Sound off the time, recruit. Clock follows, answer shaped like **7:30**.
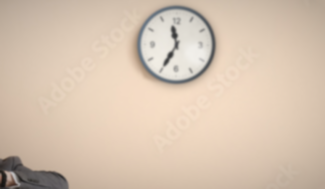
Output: **11:35**
